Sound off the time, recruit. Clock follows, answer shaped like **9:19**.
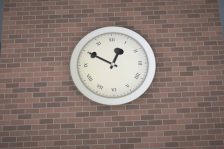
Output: **12:50**
